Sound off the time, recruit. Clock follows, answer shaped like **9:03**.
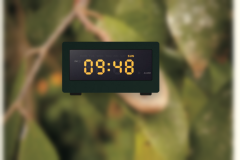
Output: **9:48**
